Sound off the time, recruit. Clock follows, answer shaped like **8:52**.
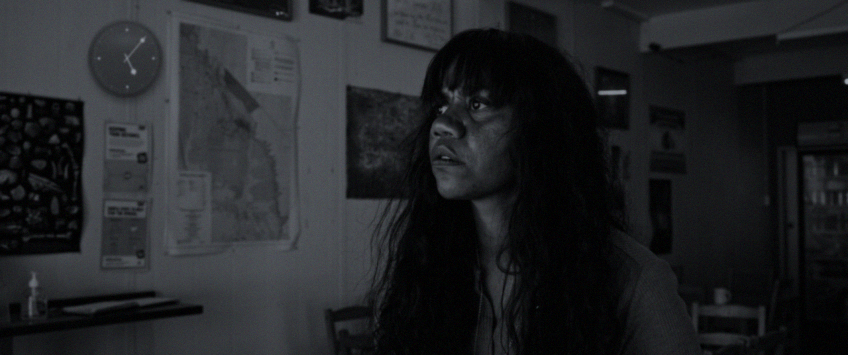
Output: **5:07**
